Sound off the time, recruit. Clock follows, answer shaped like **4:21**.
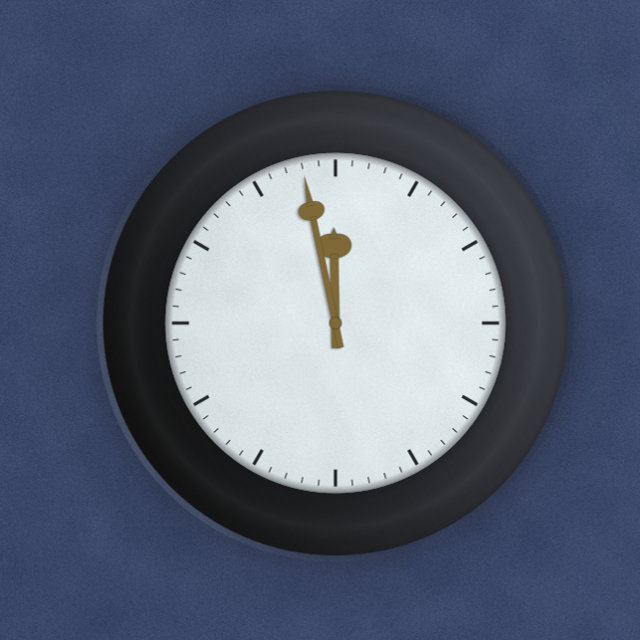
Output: **11:58**
